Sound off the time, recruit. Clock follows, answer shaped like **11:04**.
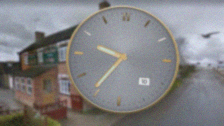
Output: **9:36**
